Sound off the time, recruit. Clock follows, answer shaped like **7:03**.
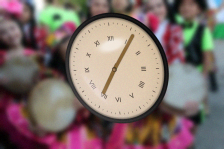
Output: **7:06**
